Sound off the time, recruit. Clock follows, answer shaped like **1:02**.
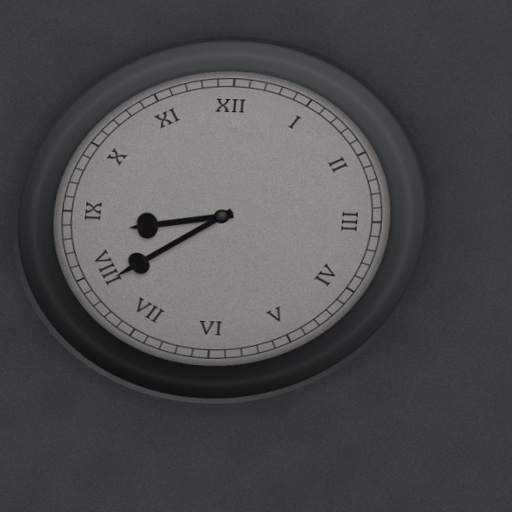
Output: **8:39**
